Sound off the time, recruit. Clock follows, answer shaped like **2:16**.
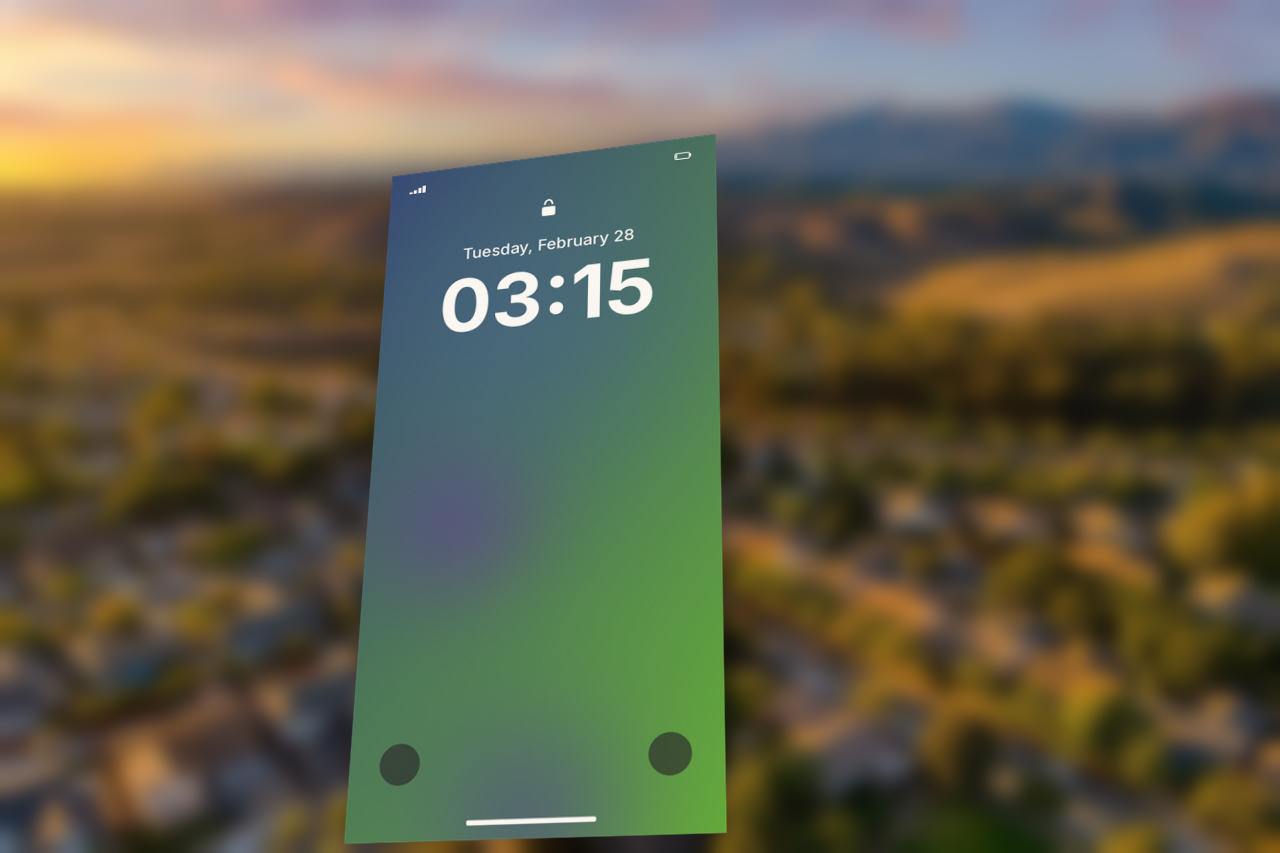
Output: **3:15**
